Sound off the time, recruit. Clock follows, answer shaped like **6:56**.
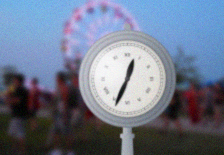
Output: **12:34**
